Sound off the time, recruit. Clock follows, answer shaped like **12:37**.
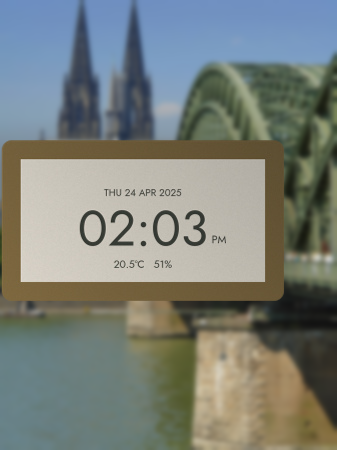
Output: **2:03**
